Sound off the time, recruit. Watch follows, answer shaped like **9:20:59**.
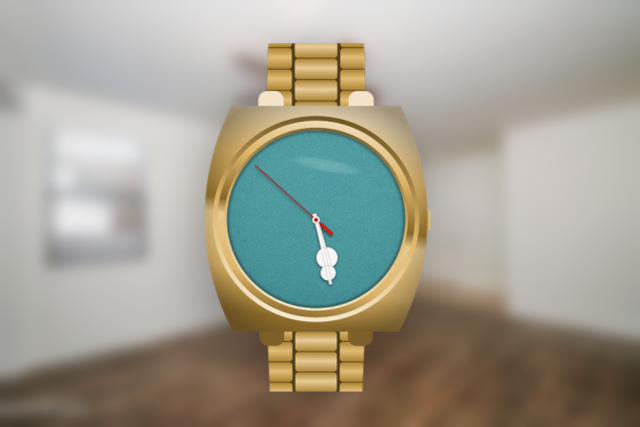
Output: **5:27:52**
